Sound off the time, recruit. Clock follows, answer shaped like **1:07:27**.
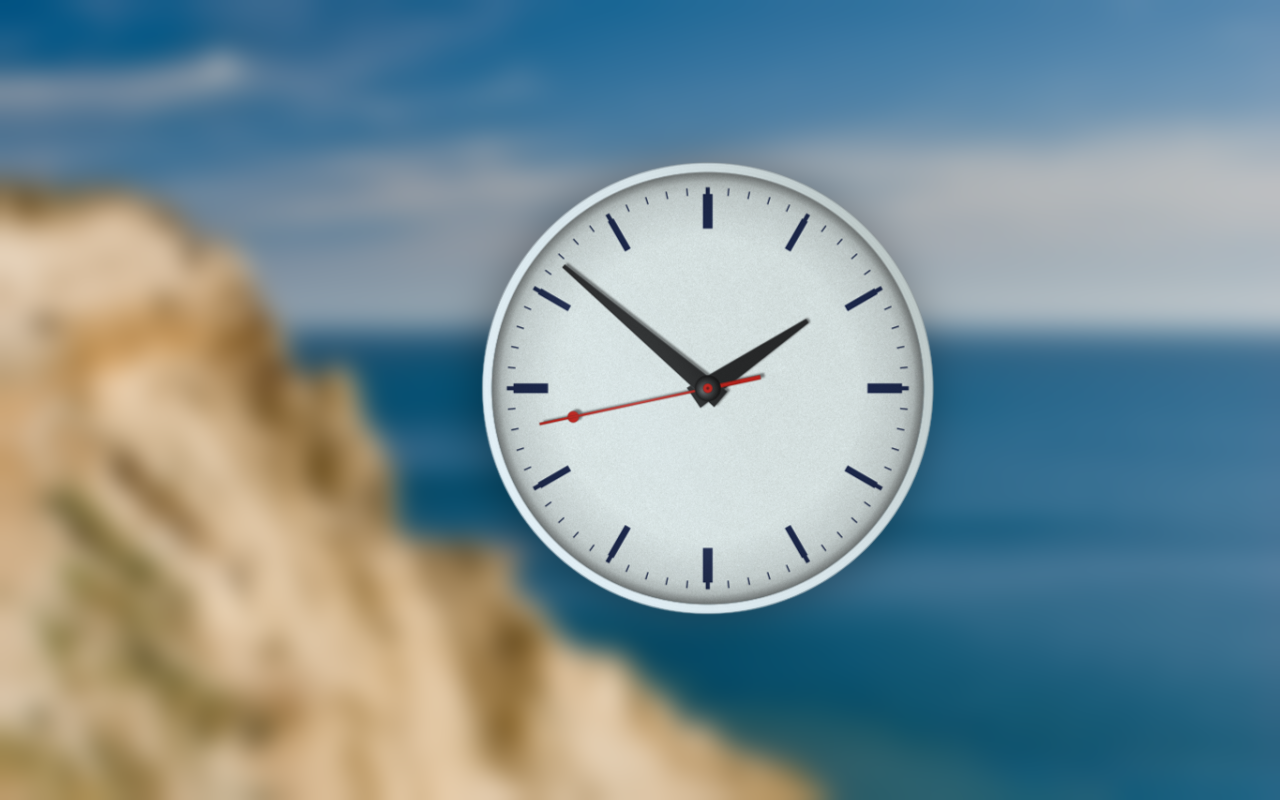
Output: **1:51:43**
